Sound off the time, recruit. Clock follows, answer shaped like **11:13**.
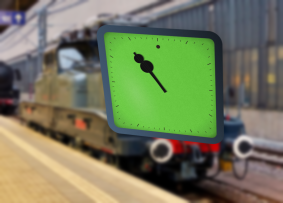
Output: **10:54**
